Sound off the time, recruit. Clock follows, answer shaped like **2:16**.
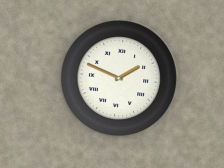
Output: **1:48**
